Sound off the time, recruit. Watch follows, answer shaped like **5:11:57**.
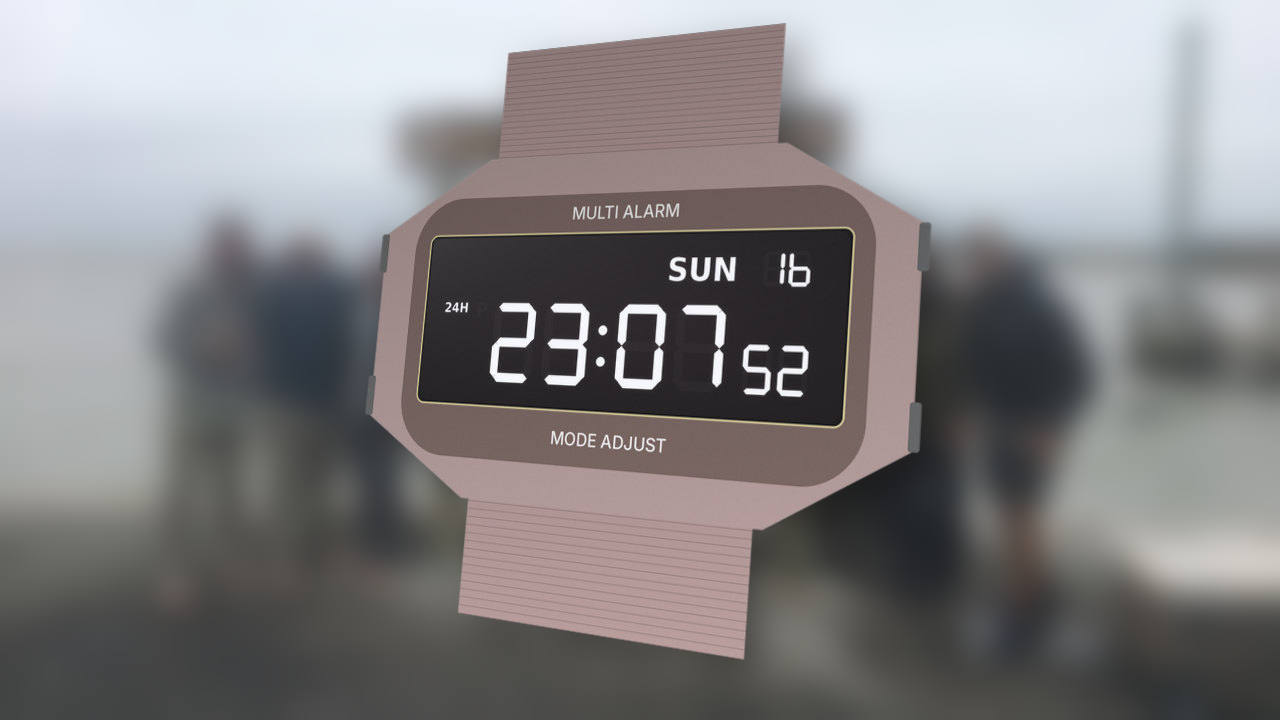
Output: **23:07:52**
